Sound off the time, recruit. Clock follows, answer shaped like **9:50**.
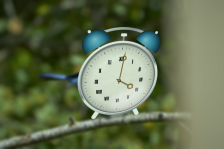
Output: **4:01**
